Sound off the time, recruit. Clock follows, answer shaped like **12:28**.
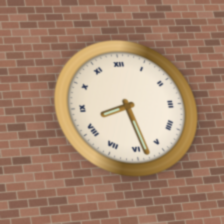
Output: **8:28**
